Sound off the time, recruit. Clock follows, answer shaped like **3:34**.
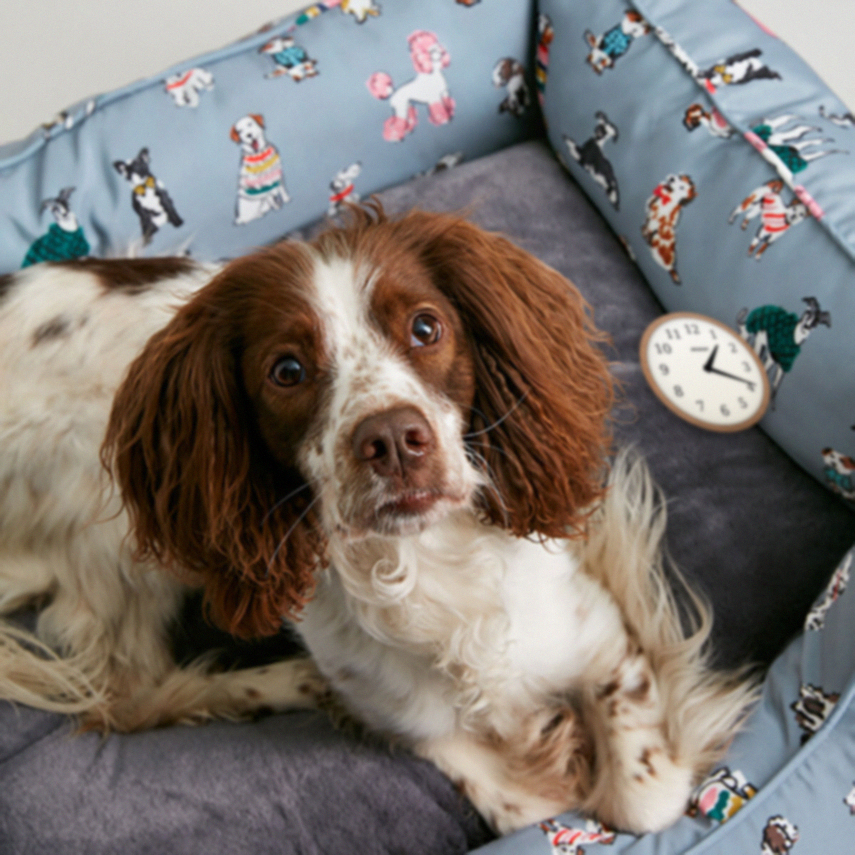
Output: **1:19**
